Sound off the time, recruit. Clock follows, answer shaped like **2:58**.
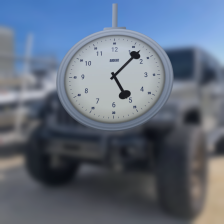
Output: **5:07**
